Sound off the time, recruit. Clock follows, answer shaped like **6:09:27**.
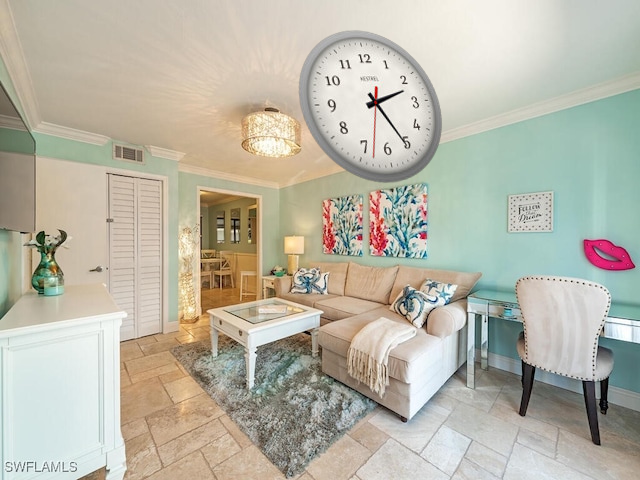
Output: **2:25:33**
